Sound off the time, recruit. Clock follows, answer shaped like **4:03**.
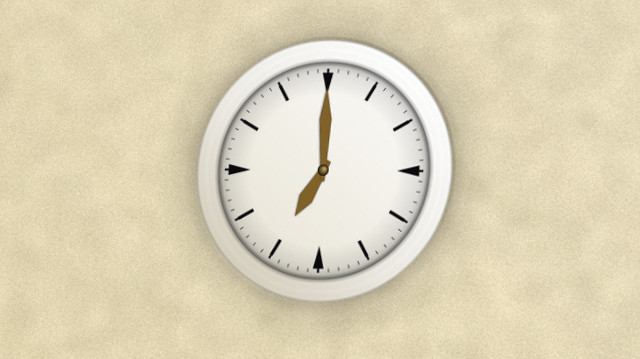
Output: **7:00**
